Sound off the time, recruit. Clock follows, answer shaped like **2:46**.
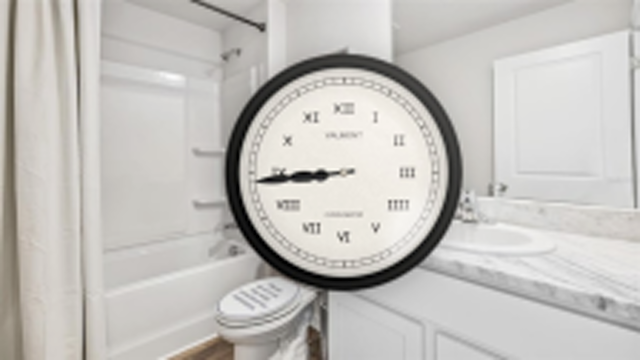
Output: **8:44**
